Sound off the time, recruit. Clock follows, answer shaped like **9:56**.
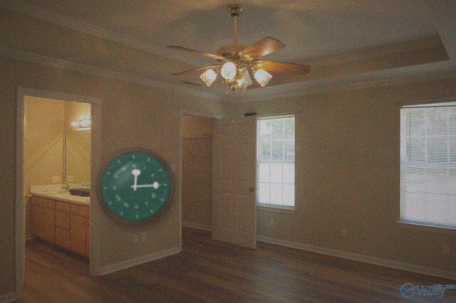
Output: **12:15**
